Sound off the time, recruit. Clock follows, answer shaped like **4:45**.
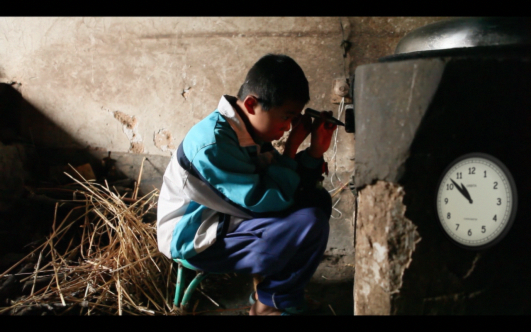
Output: **10:52**
